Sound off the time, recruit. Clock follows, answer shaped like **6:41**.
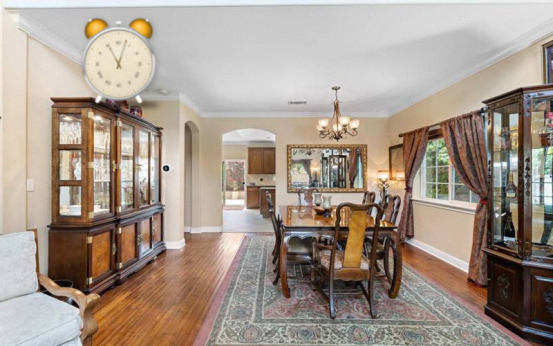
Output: **11:03**
